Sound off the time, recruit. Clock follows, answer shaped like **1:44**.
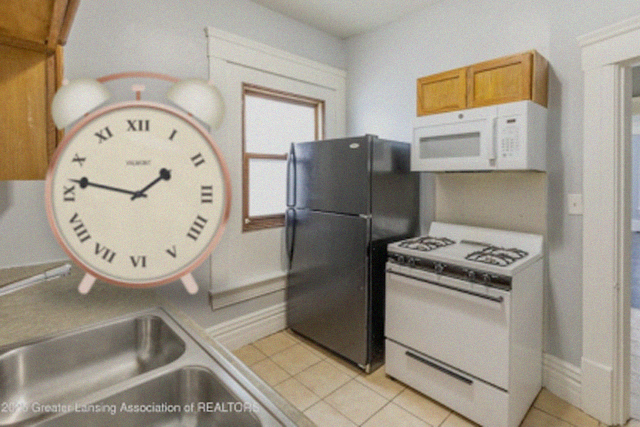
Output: **1:47**
